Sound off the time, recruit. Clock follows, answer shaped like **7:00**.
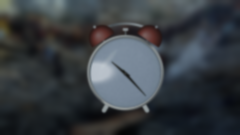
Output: **10:23**
